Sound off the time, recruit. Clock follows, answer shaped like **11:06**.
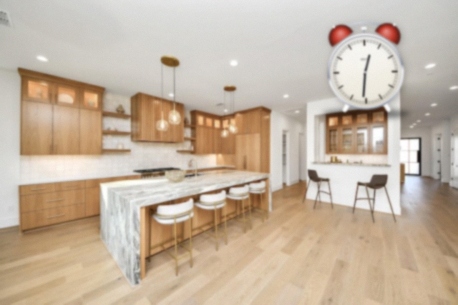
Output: **12:31**
